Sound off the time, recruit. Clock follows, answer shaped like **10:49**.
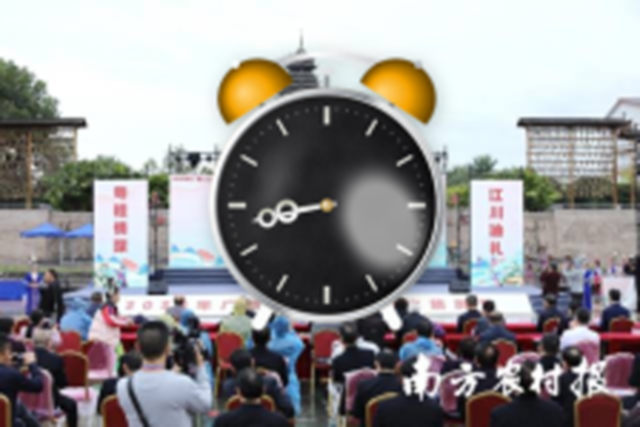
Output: **8:43**
